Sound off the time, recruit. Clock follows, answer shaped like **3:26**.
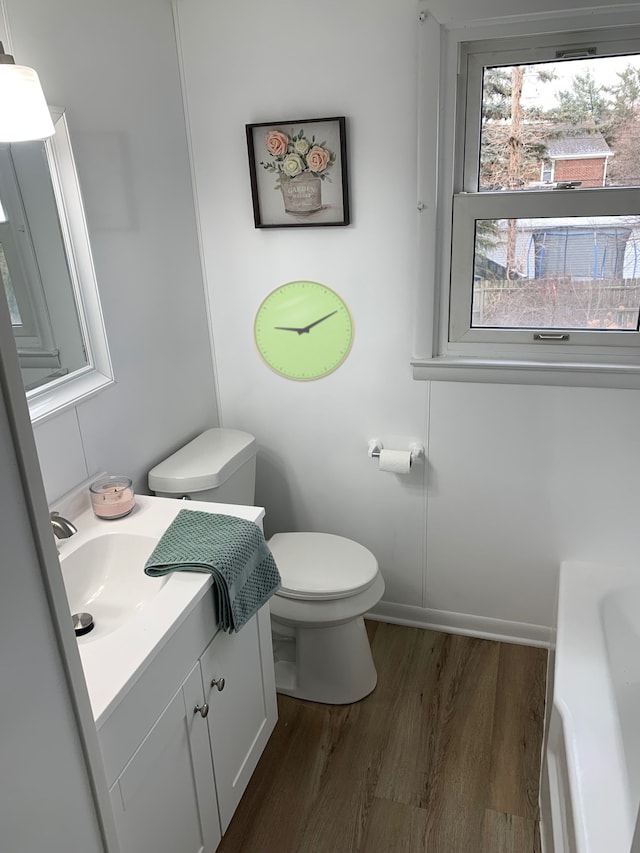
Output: **9:10**
